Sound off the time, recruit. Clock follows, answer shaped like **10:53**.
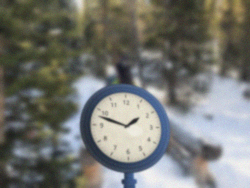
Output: **1:48**
